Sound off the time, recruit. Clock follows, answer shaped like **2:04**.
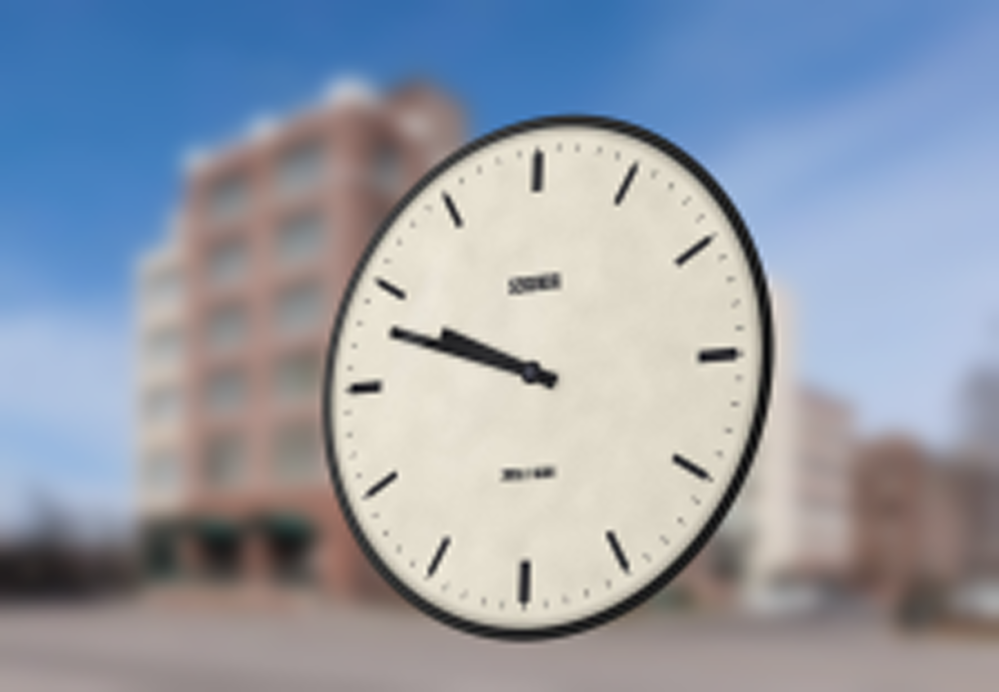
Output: **9:48**
